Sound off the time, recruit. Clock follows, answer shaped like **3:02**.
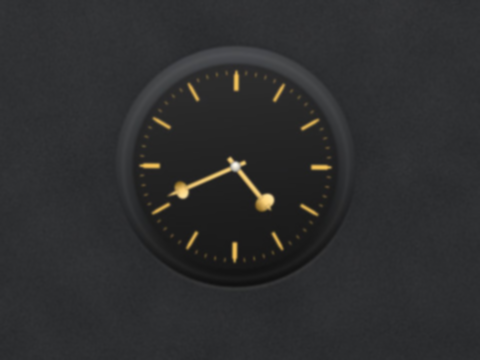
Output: **4:41**
